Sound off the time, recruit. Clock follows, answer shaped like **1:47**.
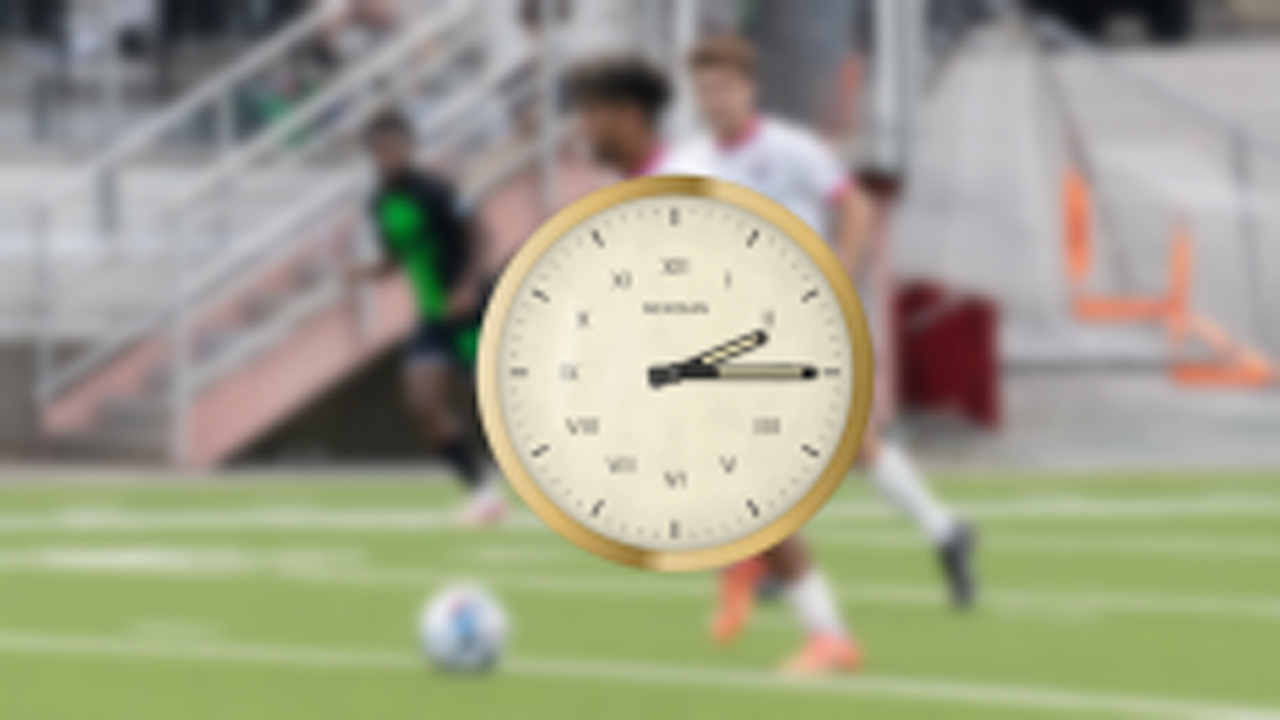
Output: **2:15**
